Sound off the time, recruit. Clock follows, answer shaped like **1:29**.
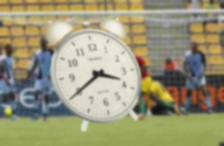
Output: **3:40**
